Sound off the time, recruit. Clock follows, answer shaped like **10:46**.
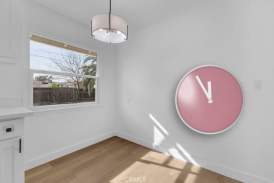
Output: **11:55**
